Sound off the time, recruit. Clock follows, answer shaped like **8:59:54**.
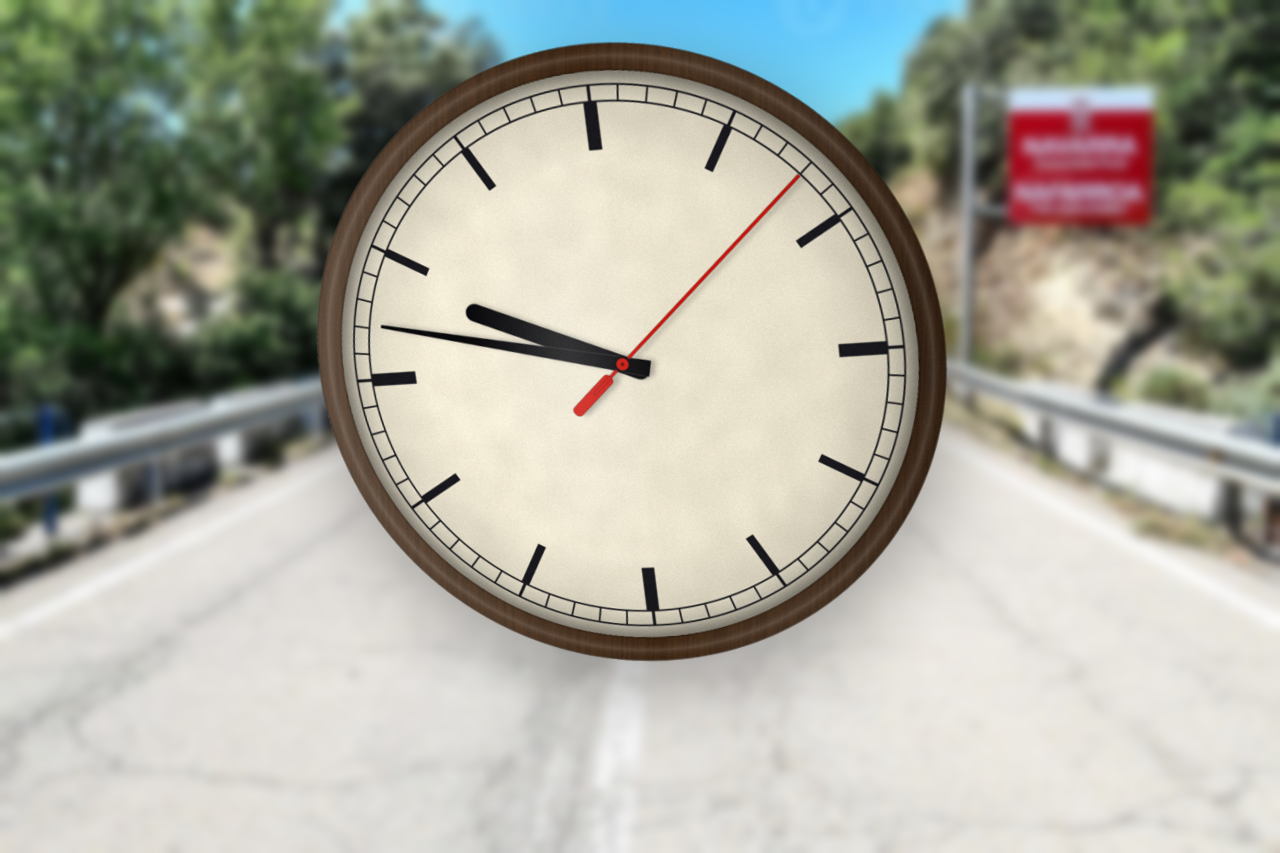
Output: **9:47:08**
